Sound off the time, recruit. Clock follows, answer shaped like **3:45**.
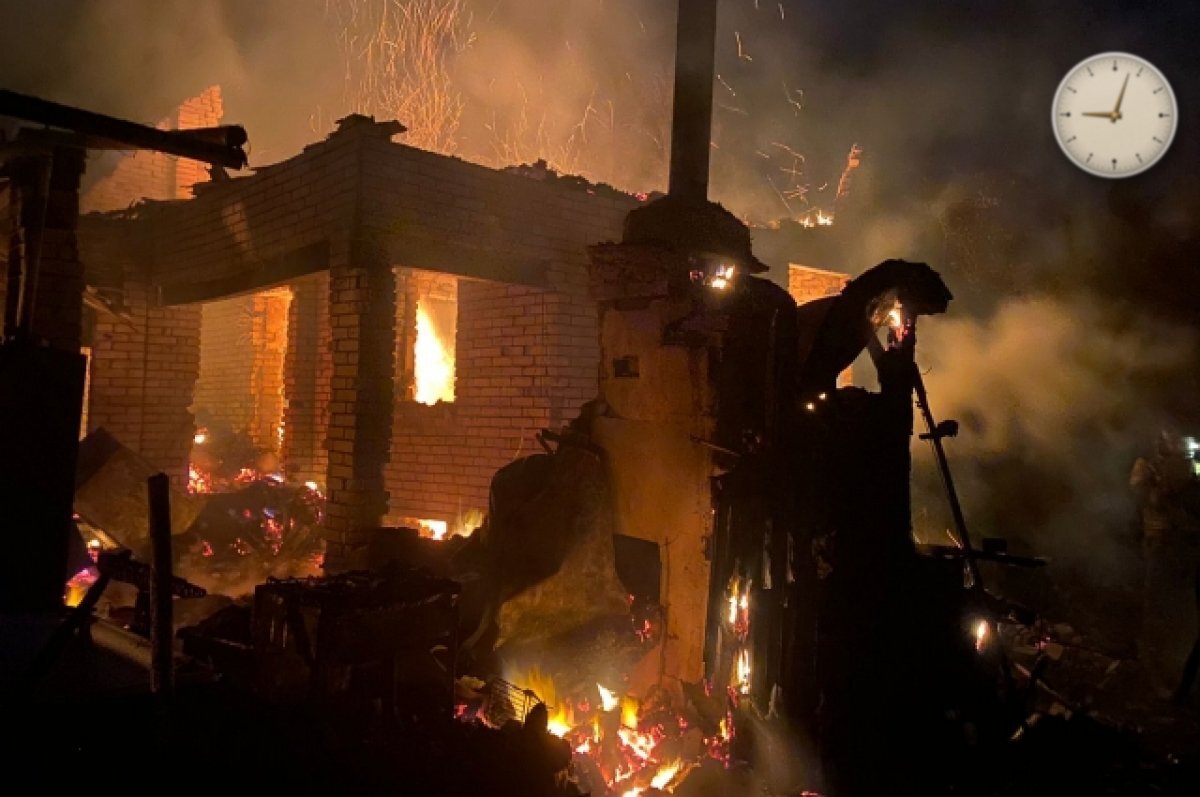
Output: **9:03**
